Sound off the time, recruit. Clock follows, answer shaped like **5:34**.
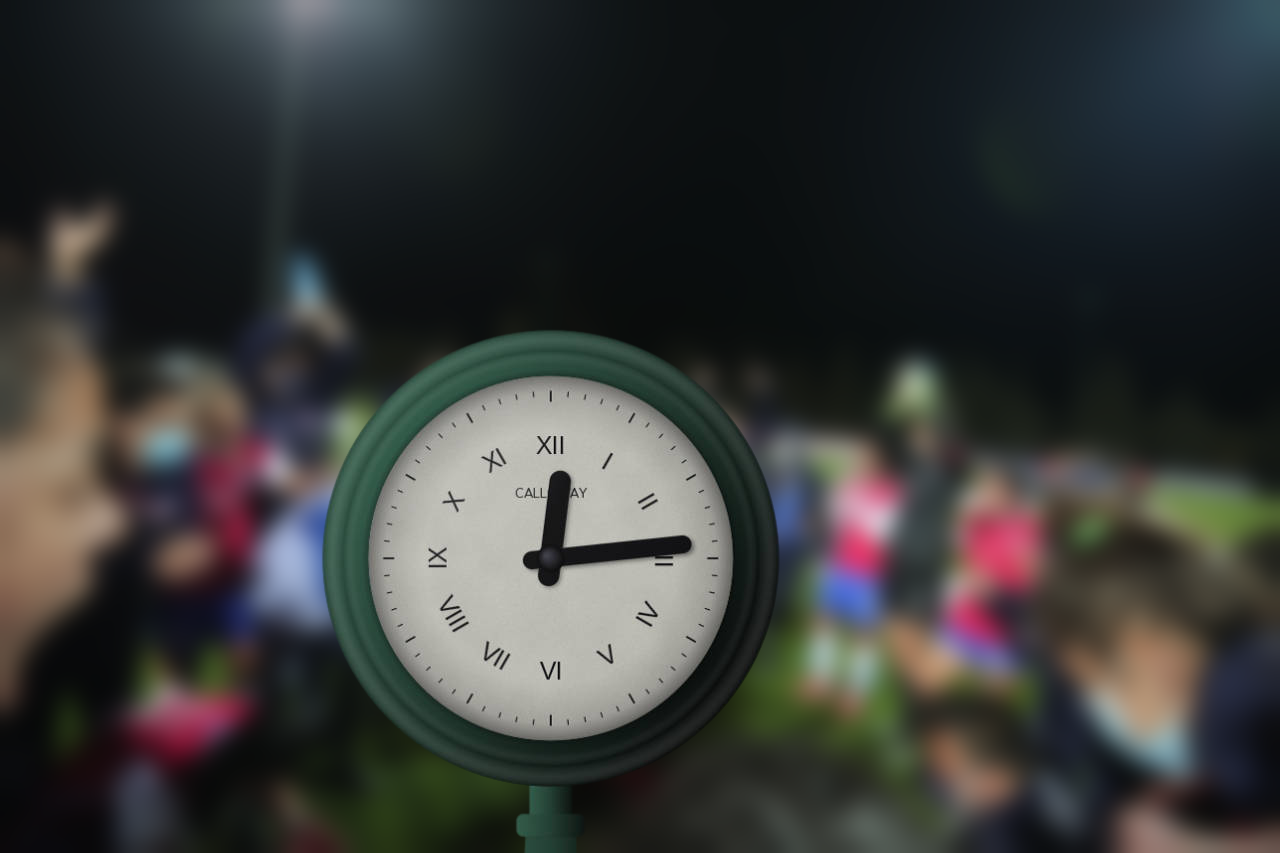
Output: **12:14**
